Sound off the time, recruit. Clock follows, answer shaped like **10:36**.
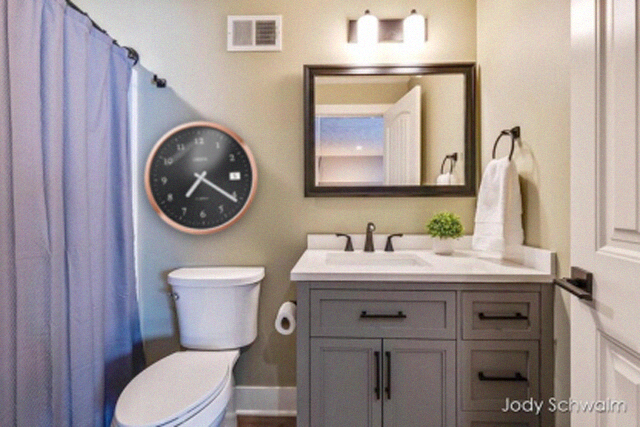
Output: **7:21**
